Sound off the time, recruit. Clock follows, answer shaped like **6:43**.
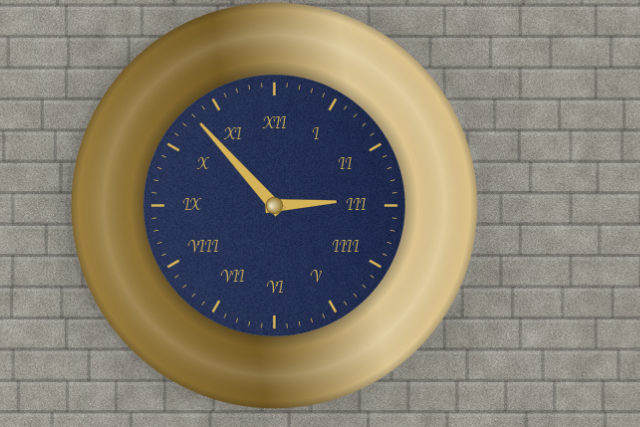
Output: **2:53**
